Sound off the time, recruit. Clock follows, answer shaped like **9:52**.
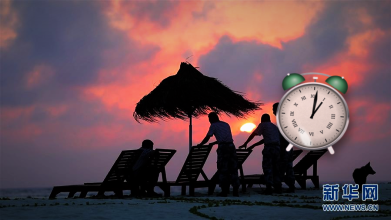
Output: **1:01**
